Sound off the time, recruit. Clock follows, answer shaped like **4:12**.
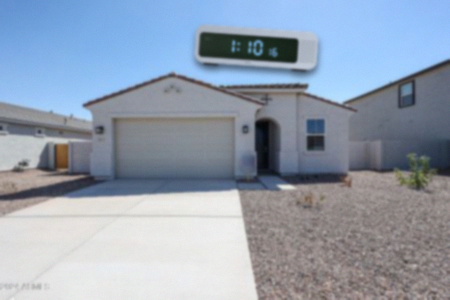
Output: **1:10**
